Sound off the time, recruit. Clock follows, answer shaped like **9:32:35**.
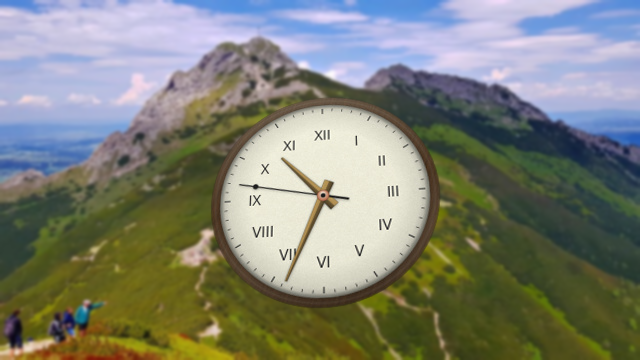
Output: **10:33:47**
